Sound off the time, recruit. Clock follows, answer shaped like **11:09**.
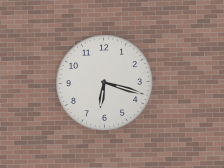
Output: **6:18**
